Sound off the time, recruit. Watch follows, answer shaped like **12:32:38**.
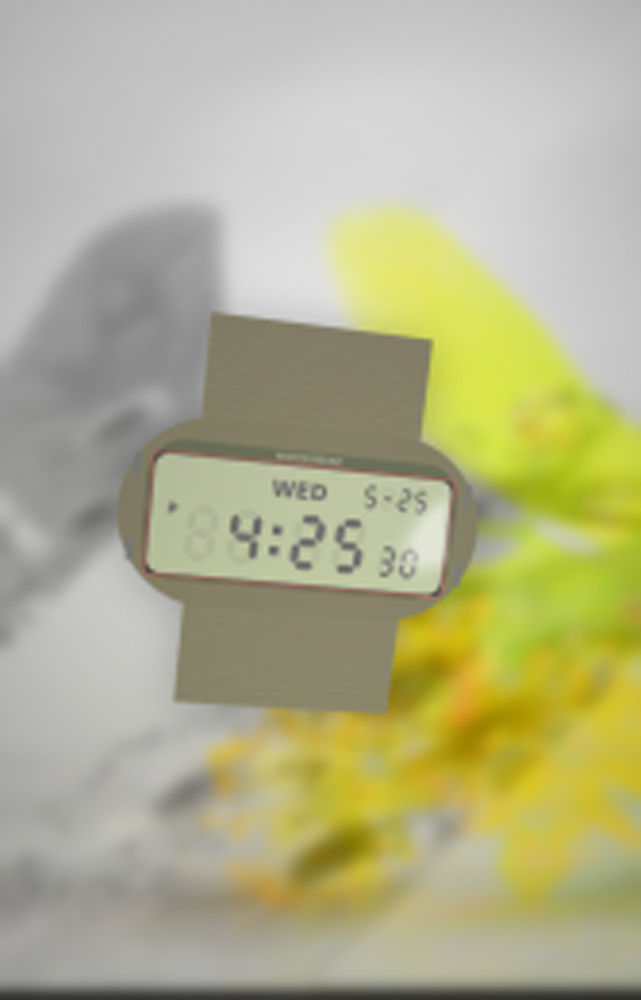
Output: **4:25:30**
